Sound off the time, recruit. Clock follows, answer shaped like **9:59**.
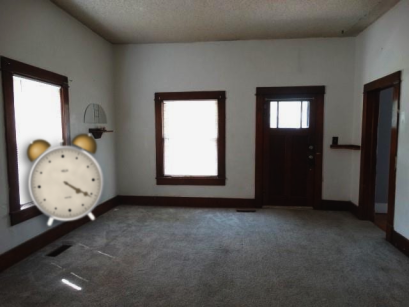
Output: **4:21**
